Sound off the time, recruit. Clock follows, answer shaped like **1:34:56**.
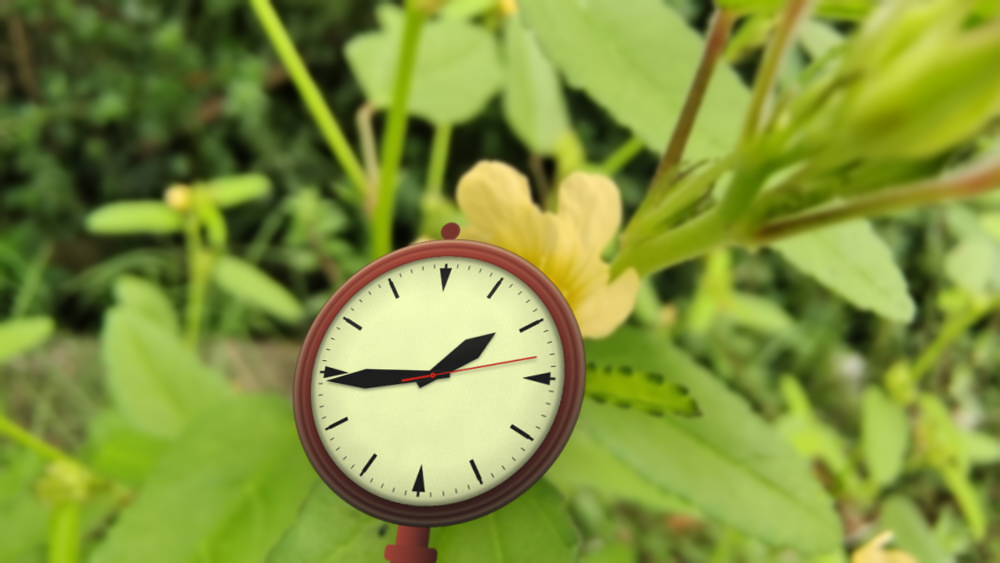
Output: **1:44:13**
